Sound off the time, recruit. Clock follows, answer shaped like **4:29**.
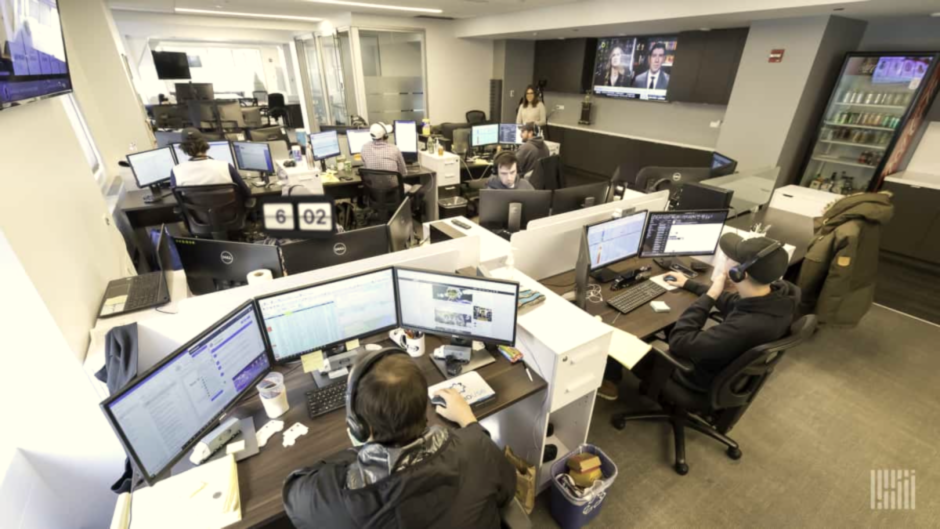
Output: **6:02**
